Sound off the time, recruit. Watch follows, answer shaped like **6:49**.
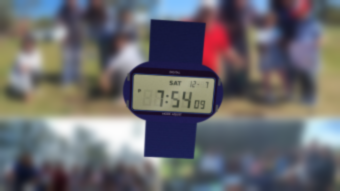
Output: **7:54**
